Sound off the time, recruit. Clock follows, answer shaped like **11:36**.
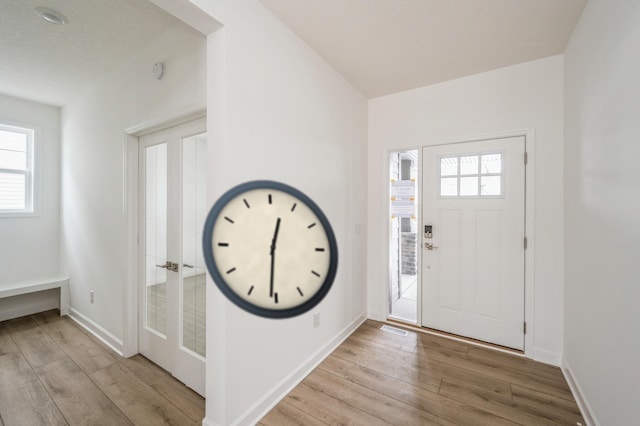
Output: **12:31**
